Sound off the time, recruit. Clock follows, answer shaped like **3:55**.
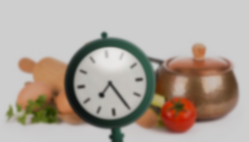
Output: **7:25**
